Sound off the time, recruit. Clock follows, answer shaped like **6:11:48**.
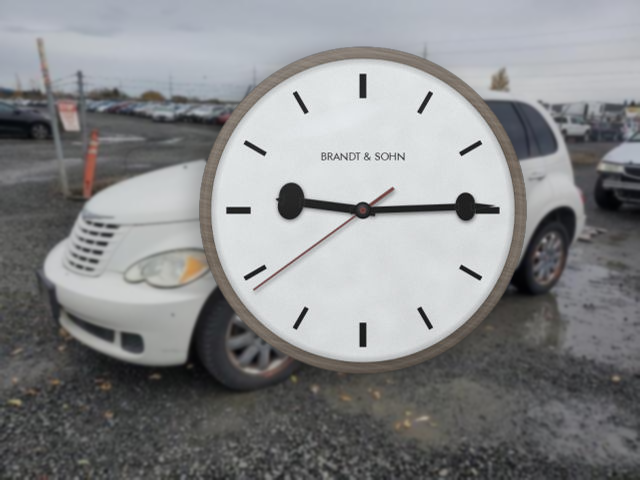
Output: **9:14:39**
